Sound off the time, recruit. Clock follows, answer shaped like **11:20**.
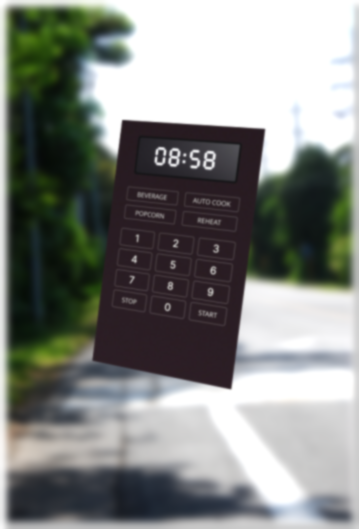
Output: **8:58**
